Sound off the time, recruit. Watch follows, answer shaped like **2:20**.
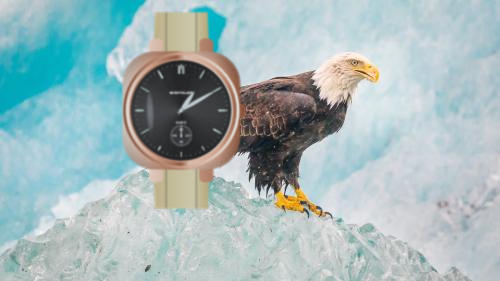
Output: **1:10**
